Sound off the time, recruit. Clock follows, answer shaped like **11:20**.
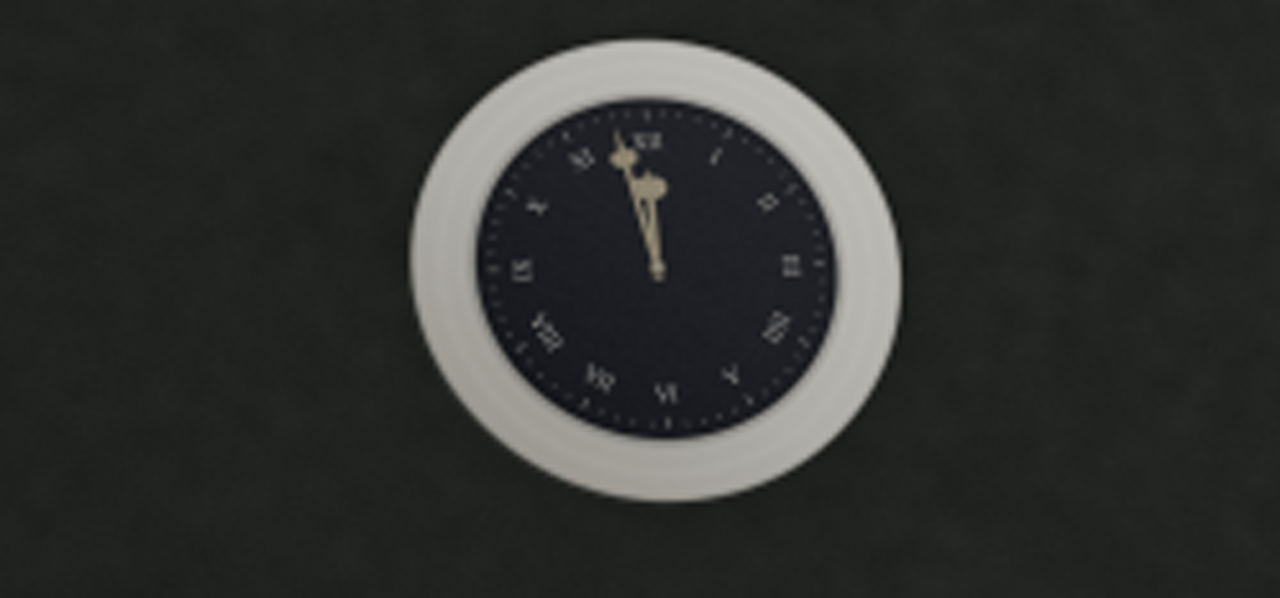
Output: **11:58**
